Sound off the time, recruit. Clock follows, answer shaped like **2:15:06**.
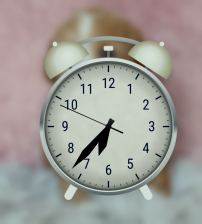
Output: **6:36:49**
